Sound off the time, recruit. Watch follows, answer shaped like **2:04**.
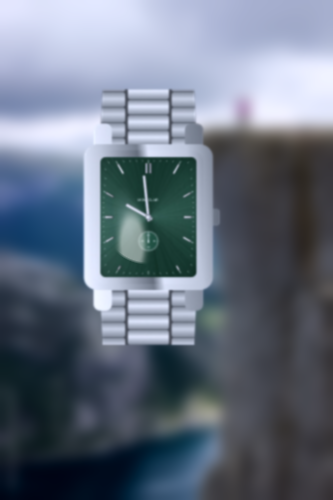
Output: **9:59**
